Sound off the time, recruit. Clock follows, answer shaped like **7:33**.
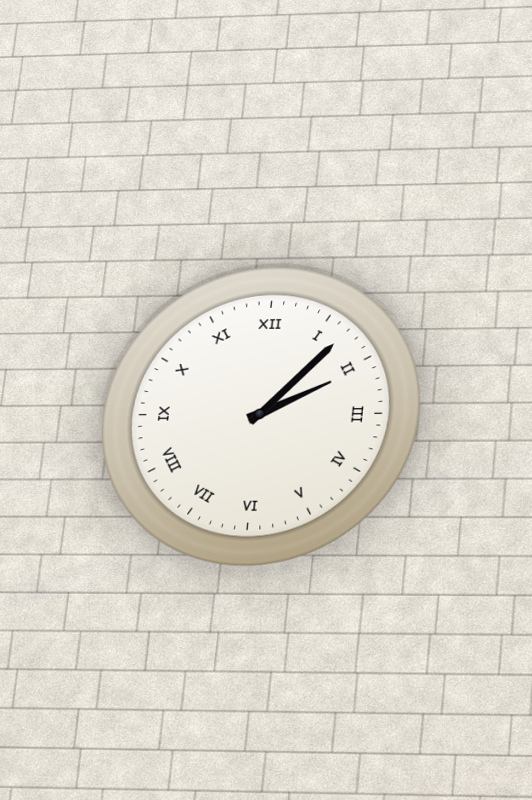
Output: **2:07**
